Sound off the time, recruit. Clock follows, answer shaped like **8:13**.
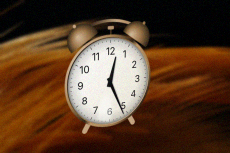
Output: **12:26**
